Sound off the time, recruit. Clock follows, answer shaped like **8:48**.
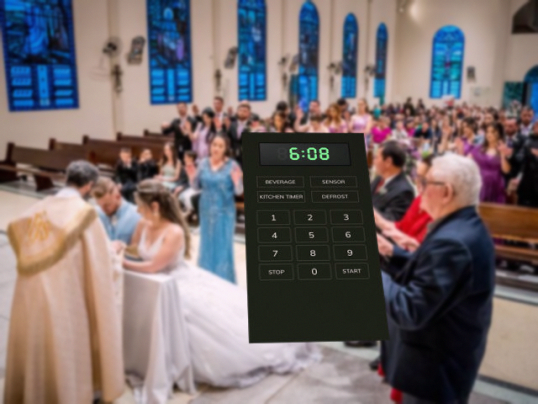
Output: **6:08**
